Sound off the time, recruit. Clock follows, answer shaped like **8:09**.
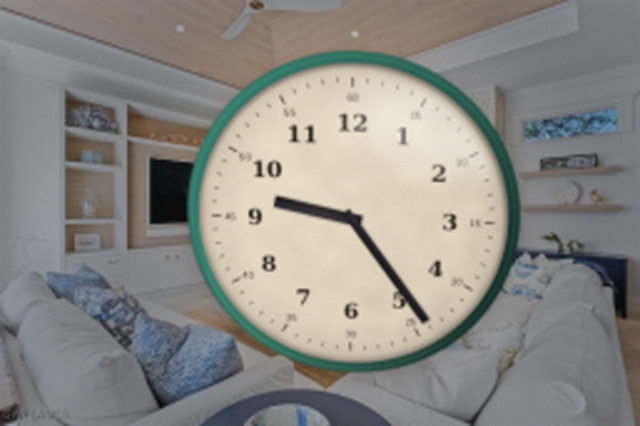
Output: **9:24**
